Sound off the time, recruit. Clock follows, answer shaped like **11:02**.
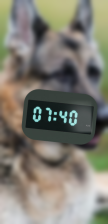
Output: **7:40**
